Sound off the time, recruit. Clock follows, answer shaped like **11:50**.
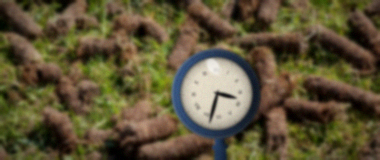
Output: **3:33**
